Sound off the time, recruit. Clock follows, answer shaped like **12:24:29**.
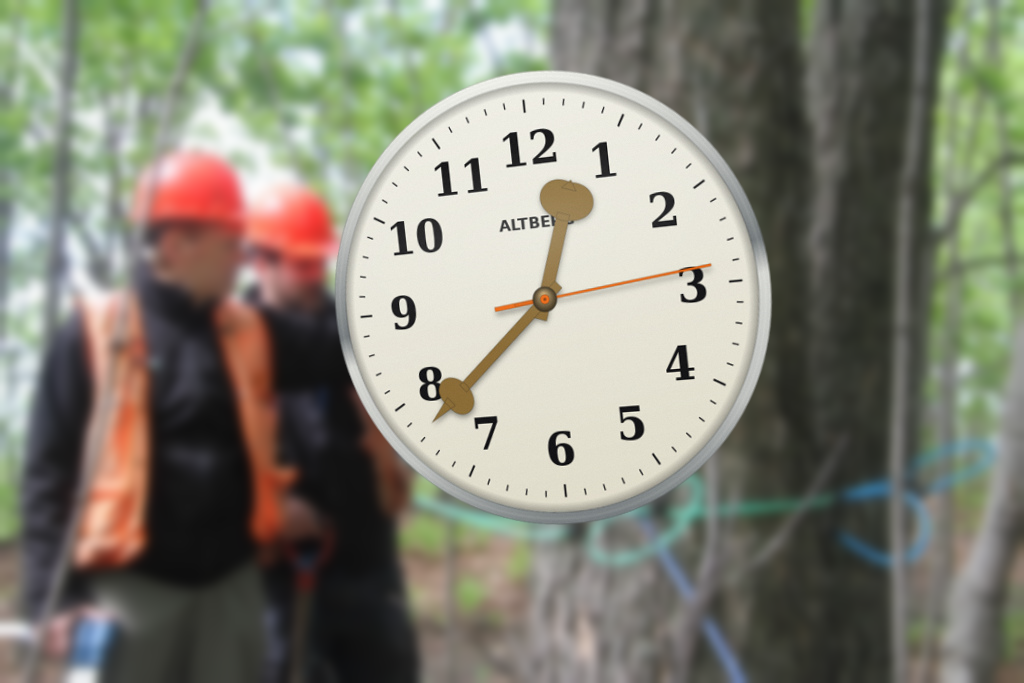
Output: **12:38:14**
